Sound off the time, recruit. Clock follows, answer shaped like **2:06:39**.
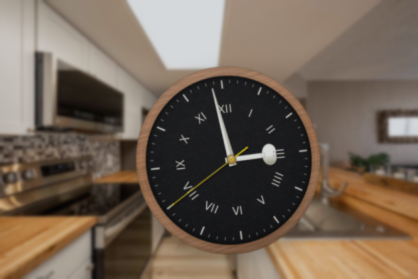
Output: **2:58:40**
